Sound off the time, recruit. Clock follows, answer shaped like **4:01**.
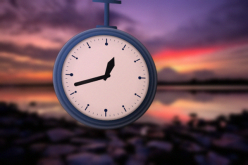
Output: **12:42**
